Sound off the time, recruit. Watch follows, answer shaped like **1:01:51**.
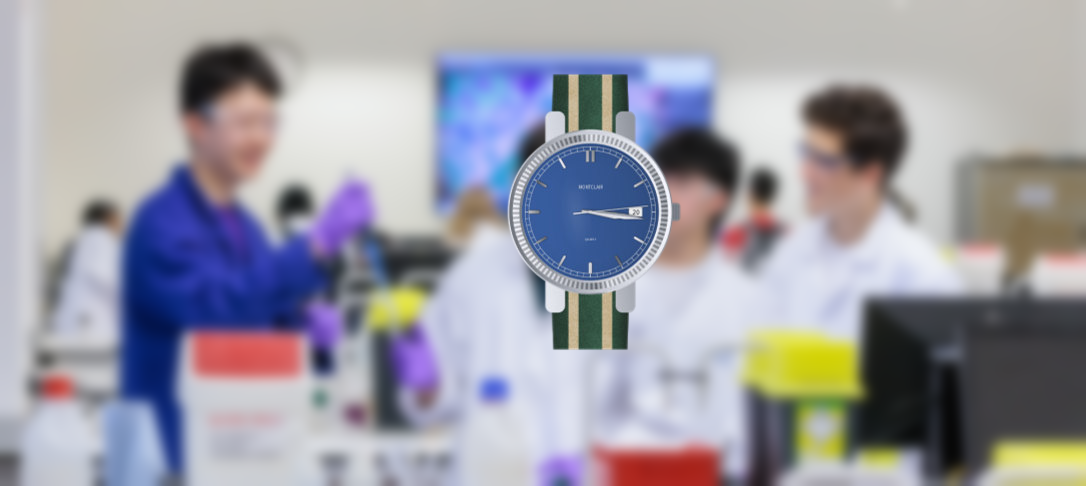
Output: **3:16:14**
